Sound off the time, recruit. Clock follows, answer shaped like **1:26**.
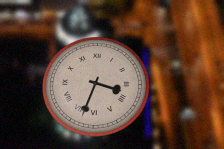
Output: **3:33**
